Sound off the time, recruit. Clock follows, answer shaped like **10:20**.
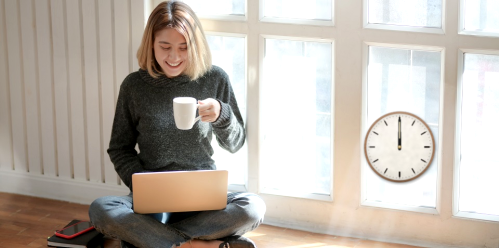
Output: **12:00**
